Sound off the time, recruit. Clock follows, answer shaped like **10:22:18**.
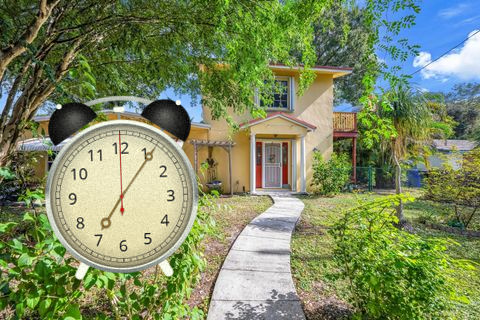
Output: **7:06:00**
